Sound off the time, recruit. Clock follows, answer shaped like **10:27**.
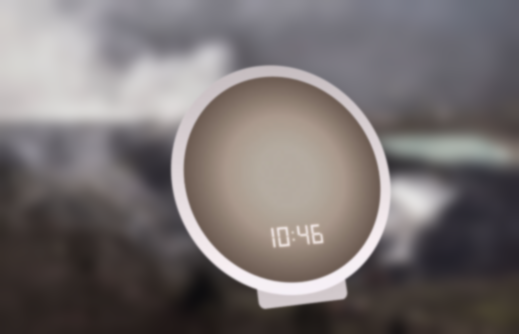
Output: **10:46**
